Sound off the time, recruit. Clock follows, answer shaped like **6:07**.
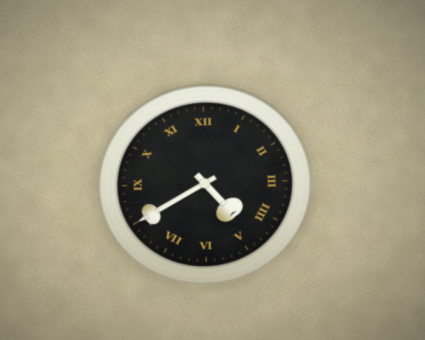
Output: **4:40**
